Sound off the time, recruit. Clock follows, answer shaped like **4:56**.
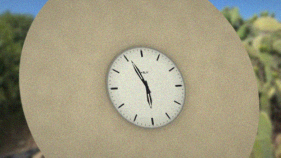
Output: **5:56**
